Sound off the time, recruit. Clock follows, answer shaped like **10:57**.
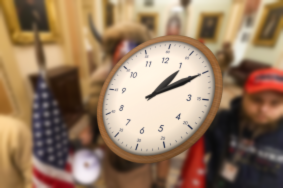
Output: **1:10**
